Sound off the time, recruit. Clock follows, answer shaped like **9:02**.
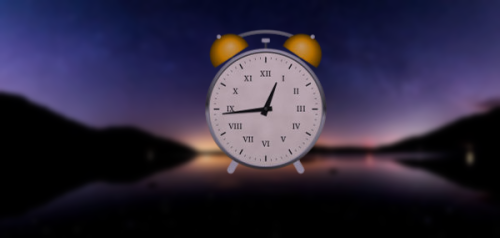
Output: **12:44**
